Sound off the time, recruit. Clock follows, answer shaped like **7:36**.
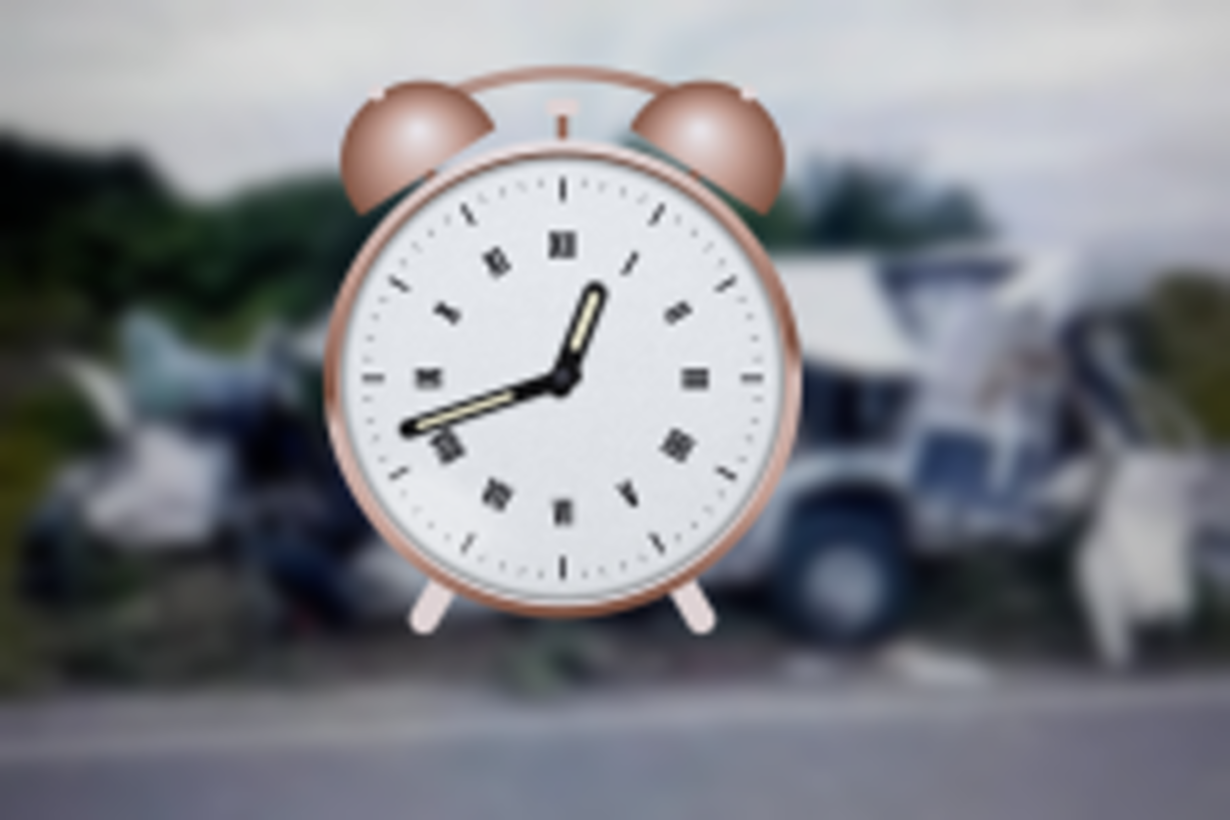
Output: **12:42**
